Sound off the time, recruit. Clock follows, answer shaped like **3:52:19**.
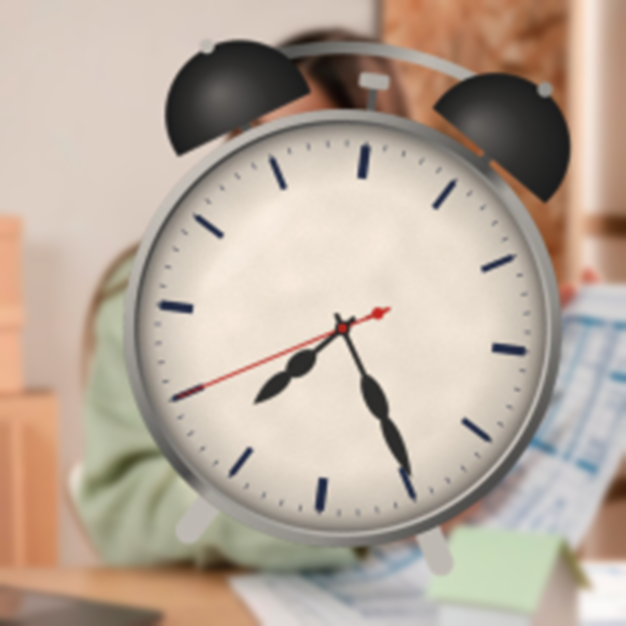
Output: **7:24:40**
